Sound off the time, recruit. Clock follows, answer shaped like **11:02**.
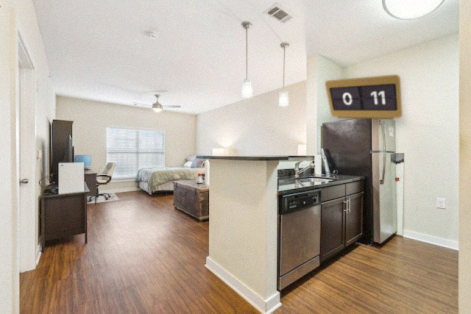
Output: **0:11**
